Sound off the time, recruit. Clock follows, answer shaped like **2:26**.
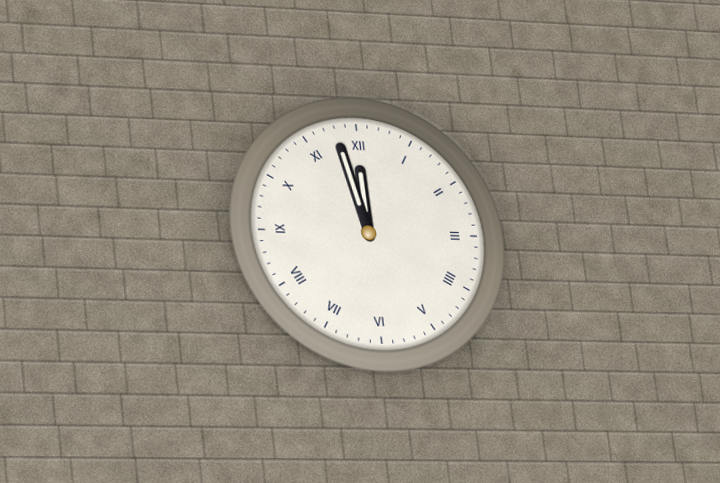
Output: **11:58**
